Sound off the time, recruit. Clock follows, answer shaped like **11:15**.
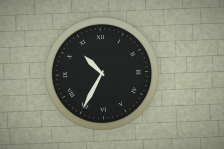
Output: **10:35**
